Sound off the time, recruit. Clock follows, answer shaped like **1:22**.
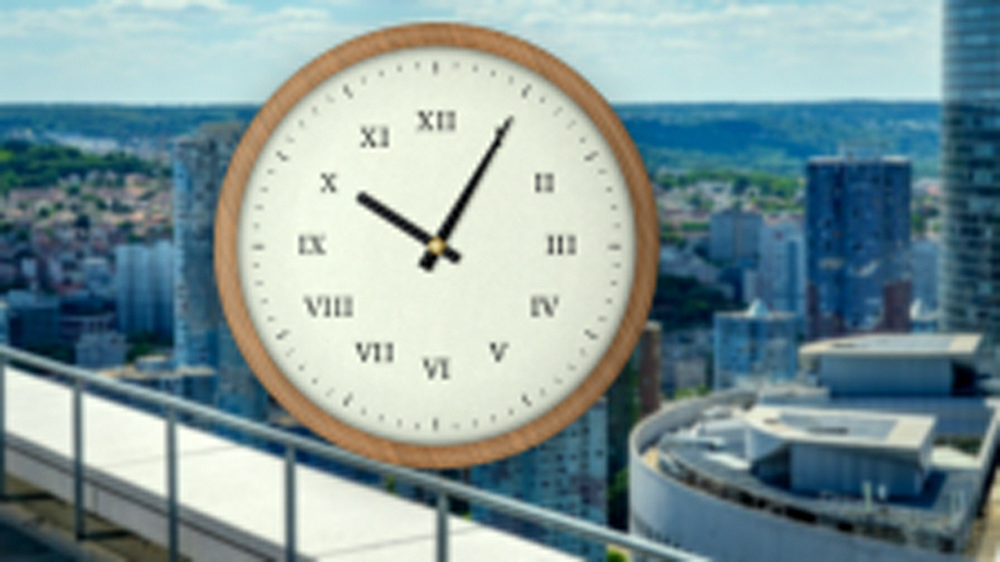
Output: **10:05**
